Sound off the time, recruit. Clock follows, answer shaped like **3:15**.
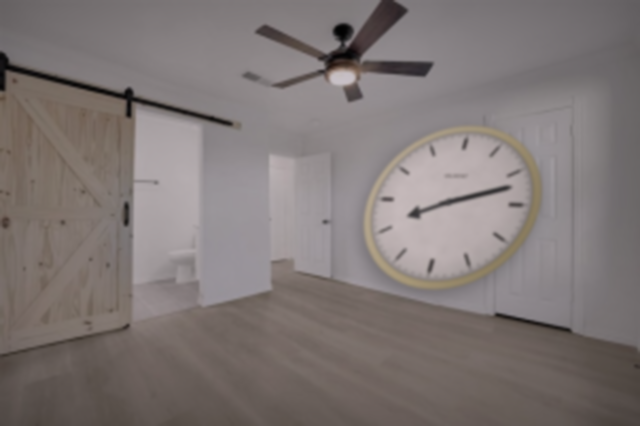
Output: **8:12**
